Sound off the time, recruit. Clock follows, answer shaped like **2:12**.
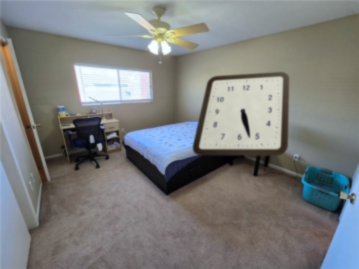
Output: **5:27**
